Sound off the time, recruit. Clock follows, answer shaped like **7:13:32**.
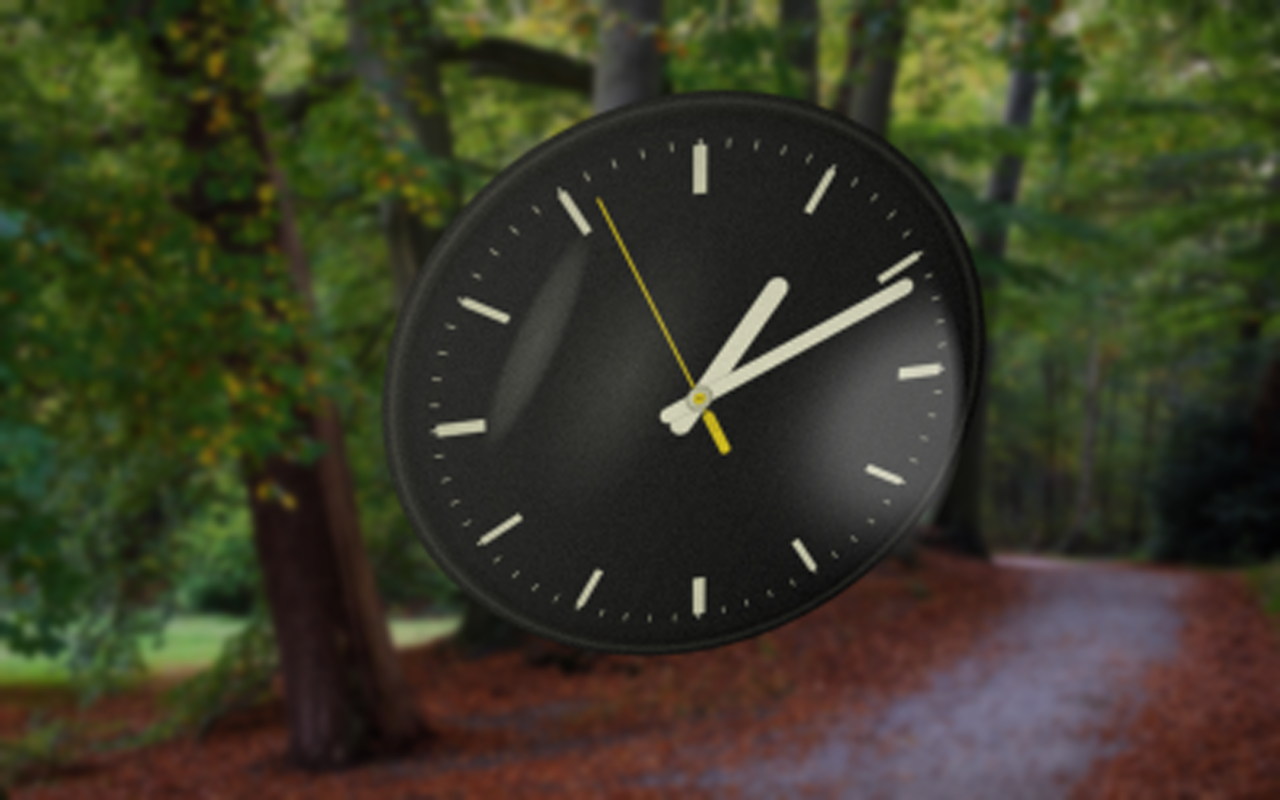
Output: **1:10:56**
